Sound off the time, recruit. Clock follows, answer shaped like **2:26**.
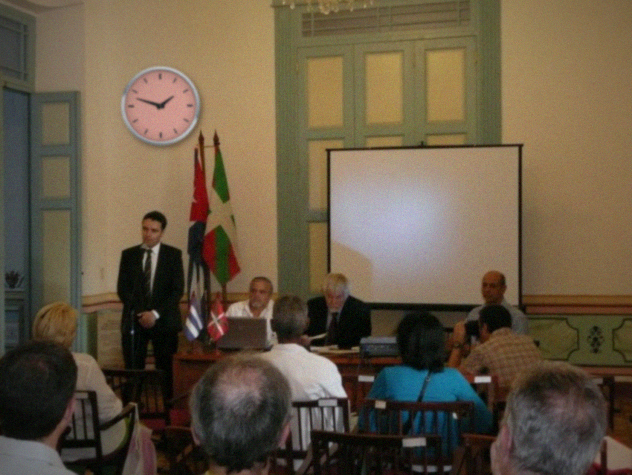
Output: **1:48**
